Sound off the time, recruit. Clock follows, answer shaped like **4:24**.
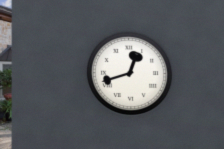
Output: **12:42**
